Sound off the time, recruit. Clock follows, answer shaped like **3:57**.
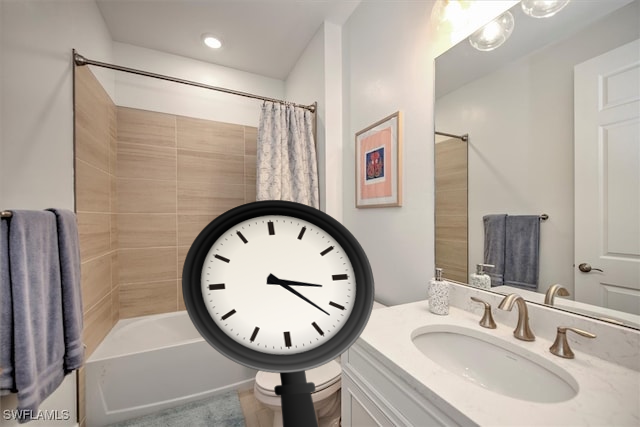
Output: **3:22**
